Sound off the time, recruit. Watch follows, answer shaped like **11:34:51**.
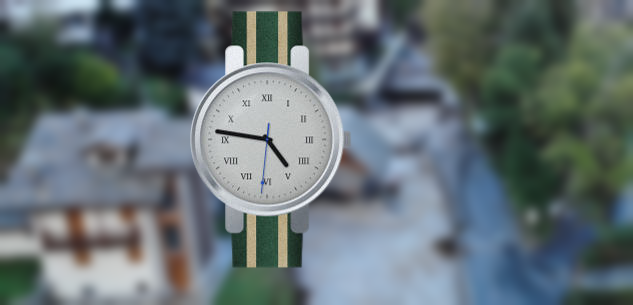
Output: **4:46:31**
